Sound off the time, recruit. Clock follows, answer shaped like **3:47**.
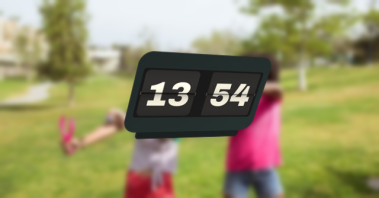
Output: **13:54**
